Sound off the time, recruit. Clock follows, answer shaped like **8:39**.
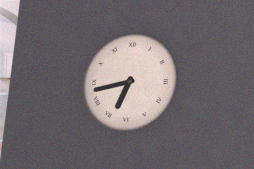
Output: **6:43**
